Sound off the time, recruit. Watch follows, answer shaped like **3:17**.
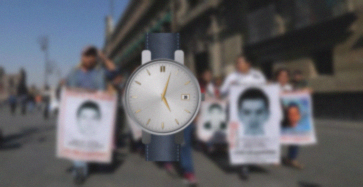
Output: **5:03**
